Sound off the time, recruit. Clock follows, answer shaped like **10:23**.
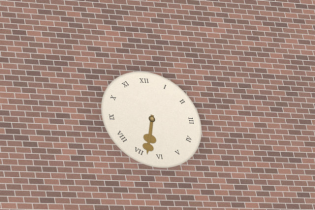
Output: **6:33**
